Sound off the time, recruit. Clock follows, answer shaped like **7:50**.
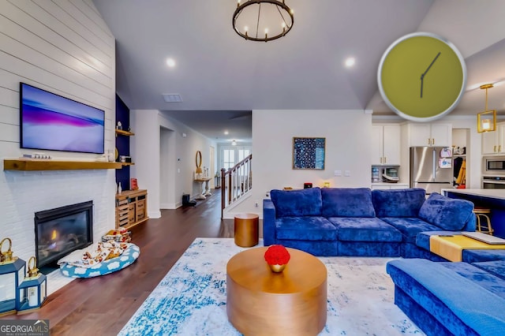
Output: **6:06**
